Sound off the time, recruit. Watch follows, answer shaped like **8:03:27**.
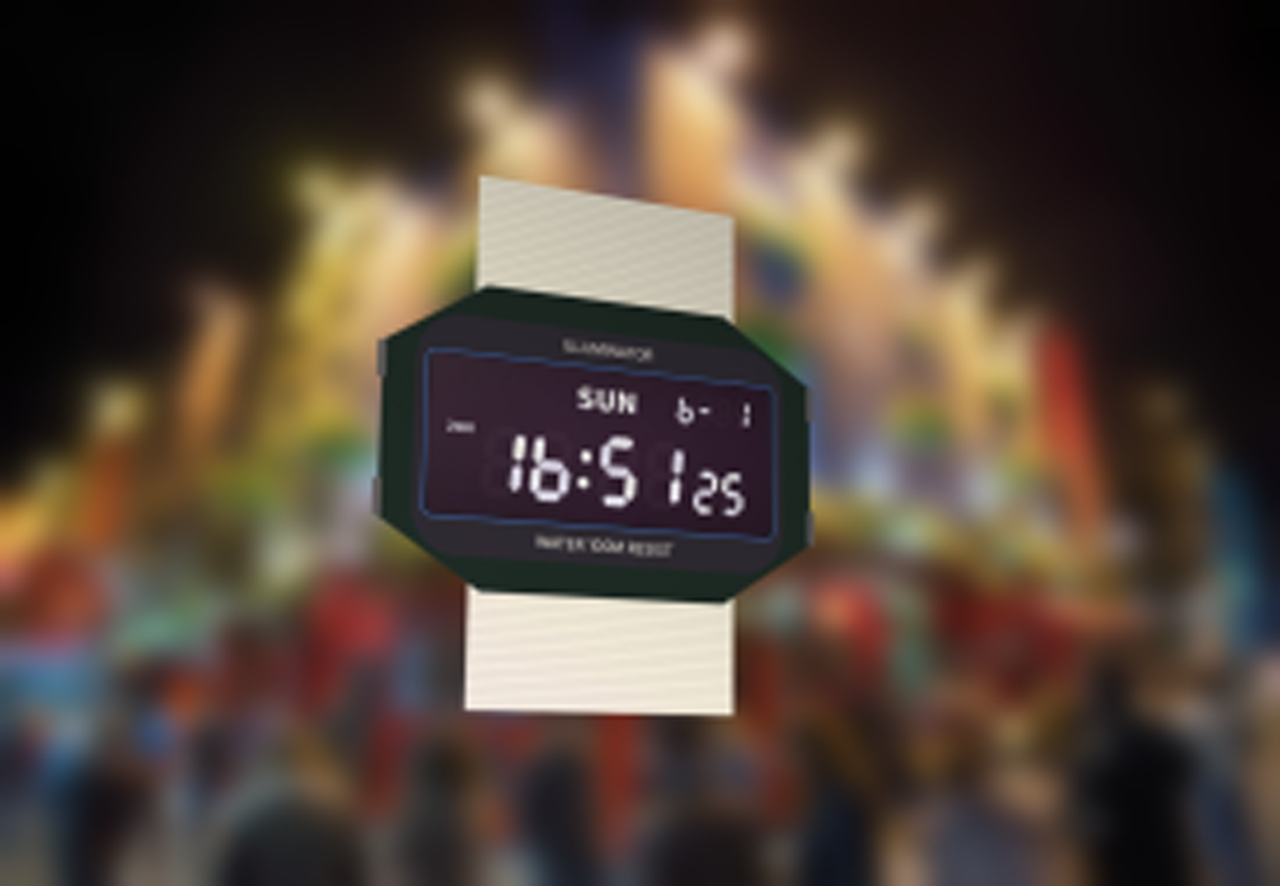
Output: **16:51:25**
